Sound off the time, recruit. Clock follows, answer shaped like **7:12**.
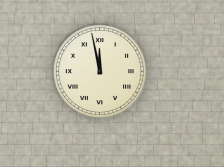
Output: **11:58**
